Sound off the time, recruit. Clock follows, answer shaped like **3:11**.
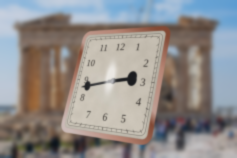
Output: **2:43**
